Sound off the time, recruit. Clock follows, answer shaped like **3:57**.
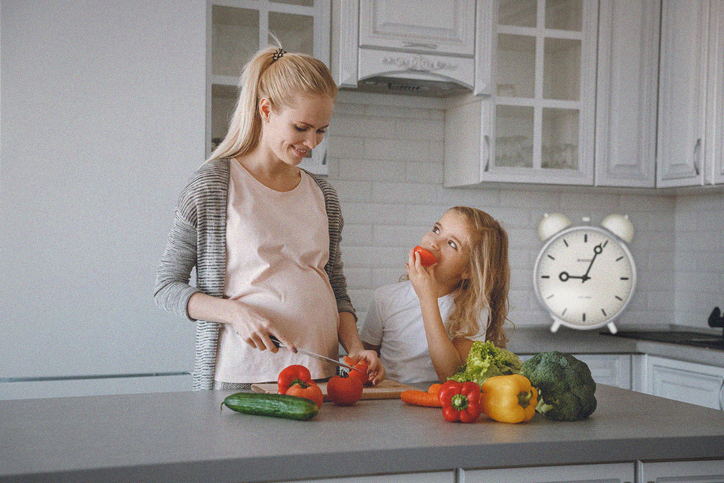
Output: **9:04**
